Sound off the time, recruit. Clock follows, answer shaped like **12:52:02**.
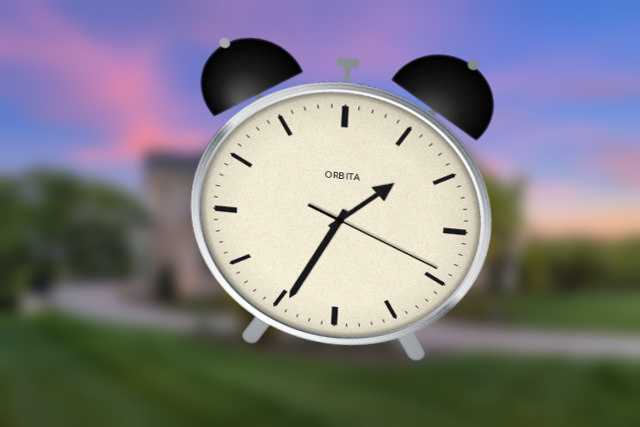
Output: **1:34:19**
